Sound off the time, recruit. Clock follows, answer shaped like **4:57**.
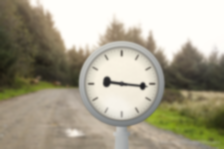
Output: **9:16**
